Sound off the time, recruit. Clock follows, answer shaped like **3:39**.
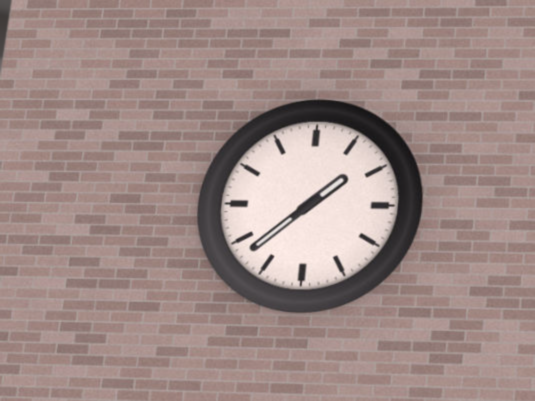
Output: **1:38**
